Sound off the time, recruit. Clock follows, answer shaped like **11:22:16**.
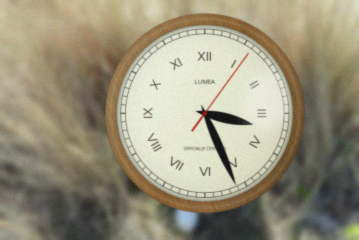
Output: **3:26:06**
